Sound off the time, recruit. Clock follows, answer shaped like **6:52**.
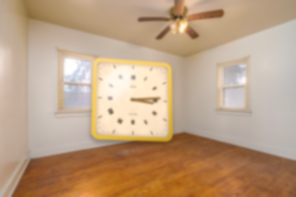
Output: **3:14**
